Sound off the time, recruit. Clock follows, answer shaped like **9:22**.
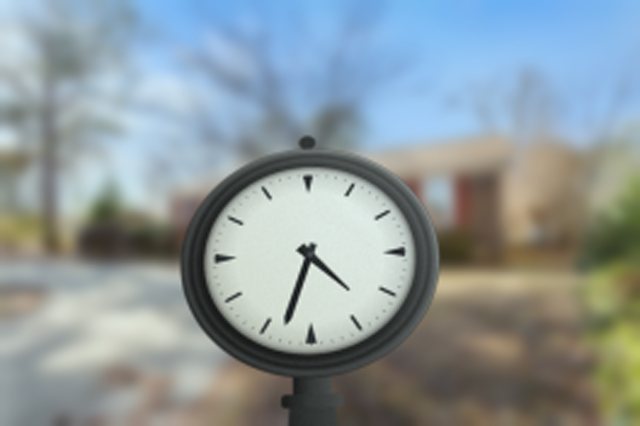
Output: **4:33**
